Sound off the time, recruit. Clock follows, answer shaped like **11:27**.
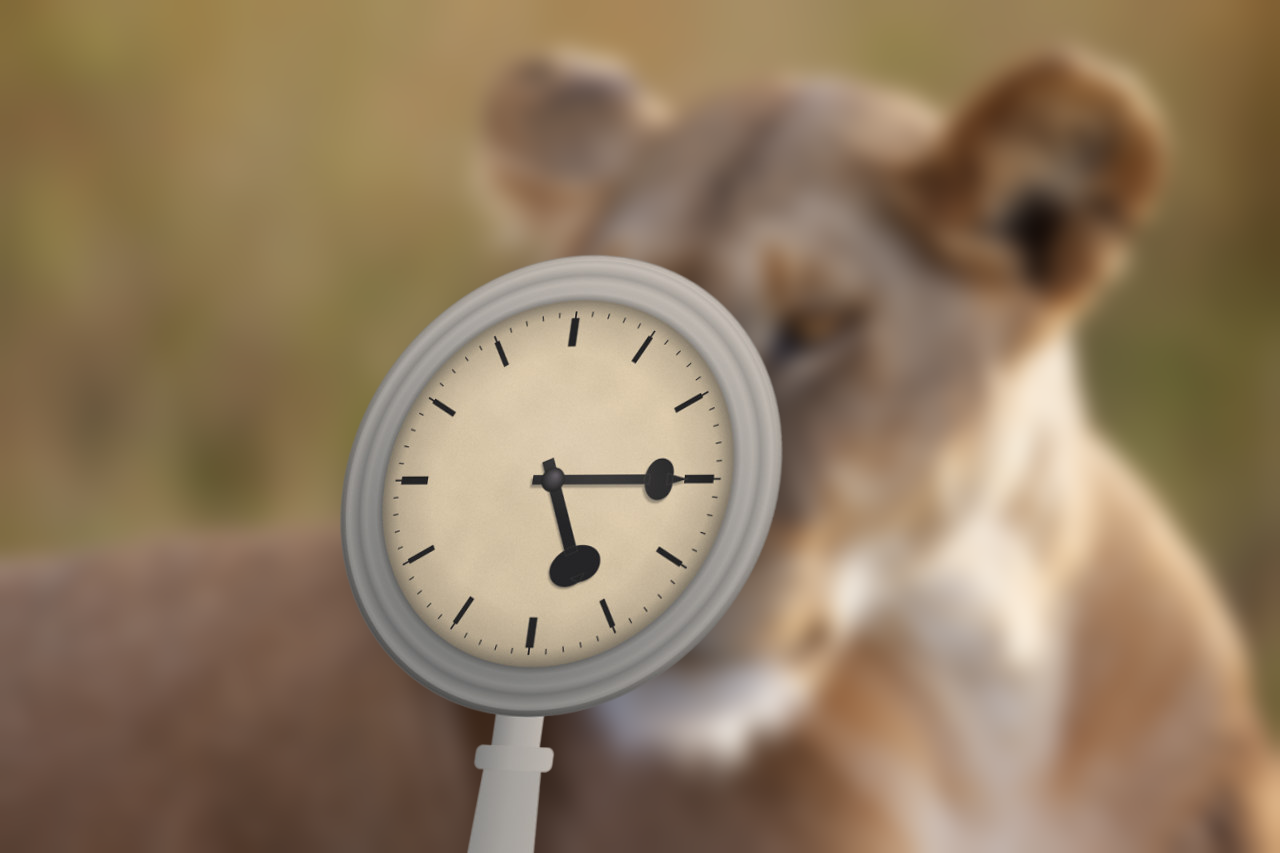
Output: **5:15**
